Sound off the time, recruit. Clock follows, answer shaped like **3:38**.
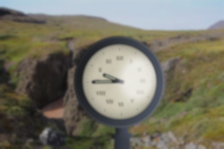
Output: **9:45**
